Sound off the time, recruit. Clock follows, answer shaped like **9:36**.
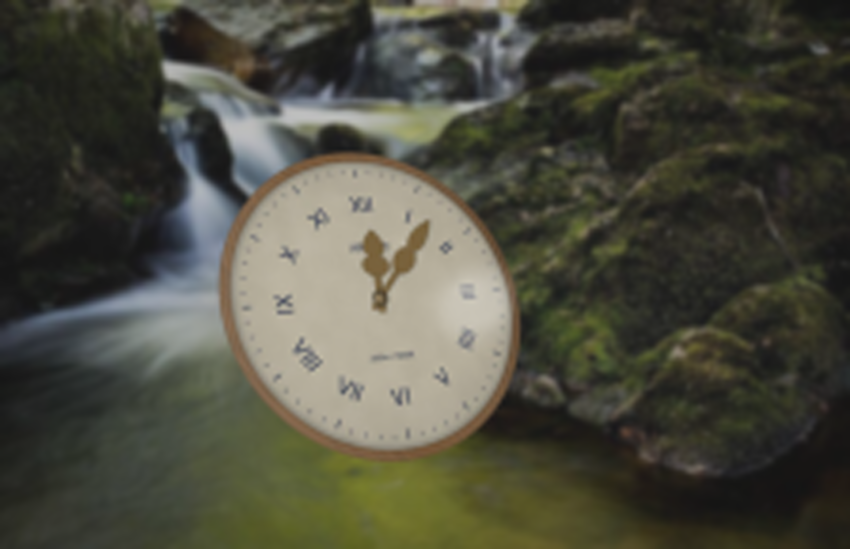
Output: **12:07**
